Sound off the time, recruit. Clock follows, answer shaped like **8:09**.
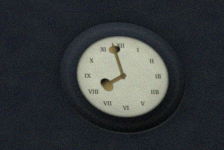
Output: **7:58**
